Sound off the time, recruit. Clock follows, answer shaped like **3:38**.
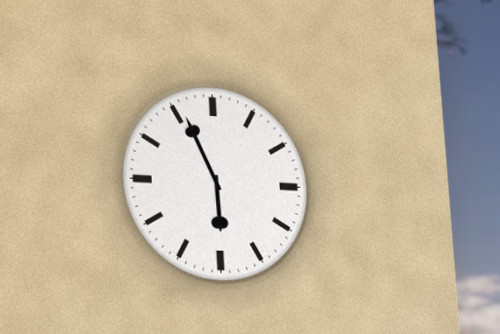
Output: **5:56**
